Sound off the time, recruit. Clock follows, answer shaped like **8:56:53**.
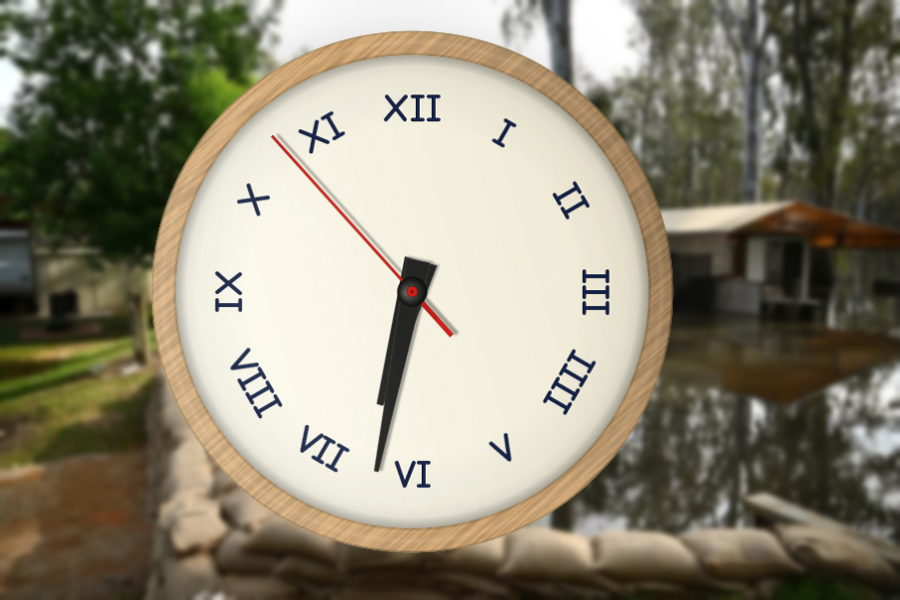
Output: **6:31:53**
